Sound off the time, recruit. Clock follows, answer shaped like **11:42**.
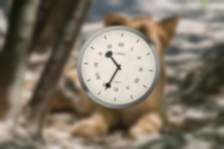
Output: **10:34**
